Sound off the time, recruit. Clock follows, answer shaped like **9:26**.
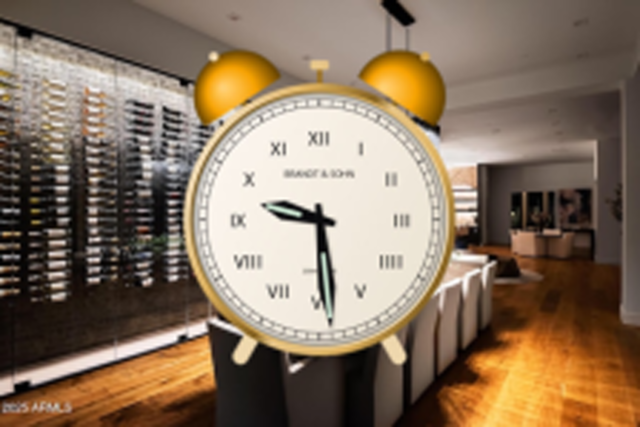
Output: **9:29**
